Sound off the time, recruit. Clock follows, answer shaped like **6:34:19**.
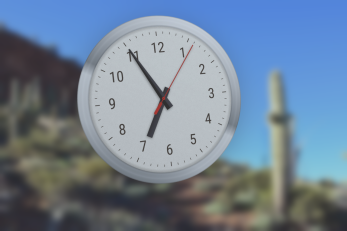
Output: **6:55:06**
